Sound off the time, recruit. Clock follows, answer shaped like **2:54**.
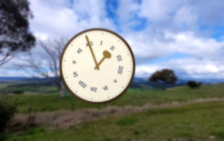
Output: **2:00**
